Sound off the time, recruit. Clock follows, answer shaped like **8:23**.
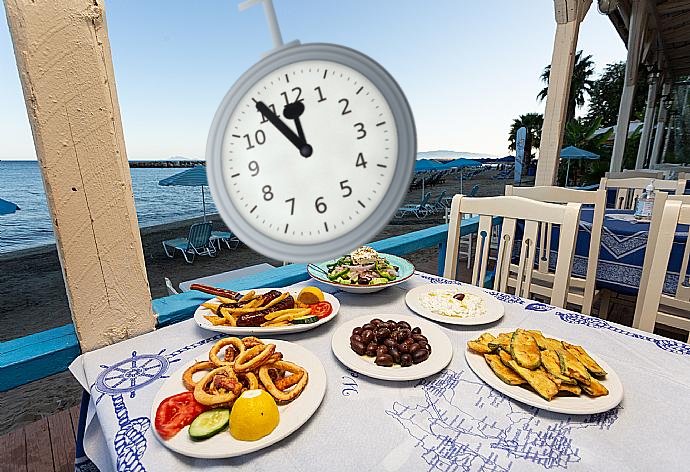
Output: **11:55**
